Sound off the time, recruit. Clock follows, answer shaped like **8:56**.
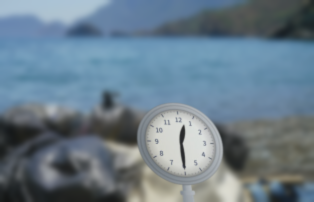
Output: **12:30**
